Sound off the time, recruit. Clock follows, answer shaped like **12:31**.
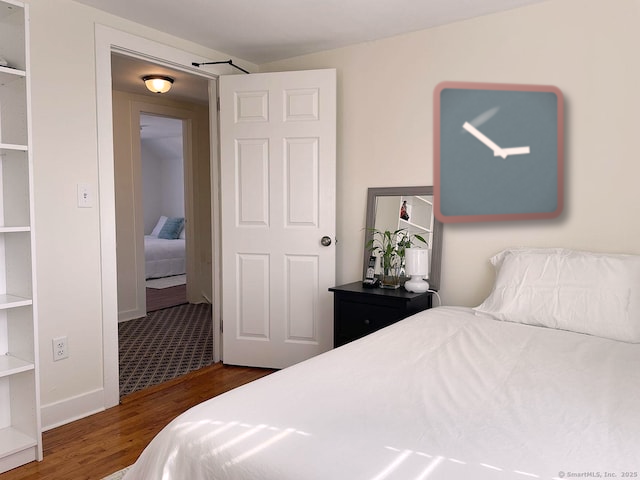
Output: **2:51**
